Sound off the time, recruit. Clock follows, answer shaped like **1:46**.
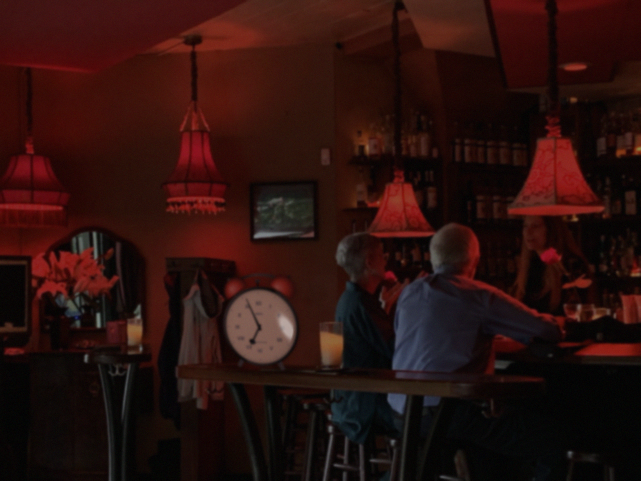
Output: **6:56**
